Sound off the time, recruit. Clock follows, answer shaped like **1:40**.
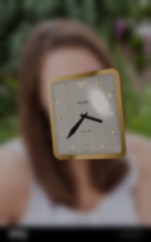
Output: **3:38**
